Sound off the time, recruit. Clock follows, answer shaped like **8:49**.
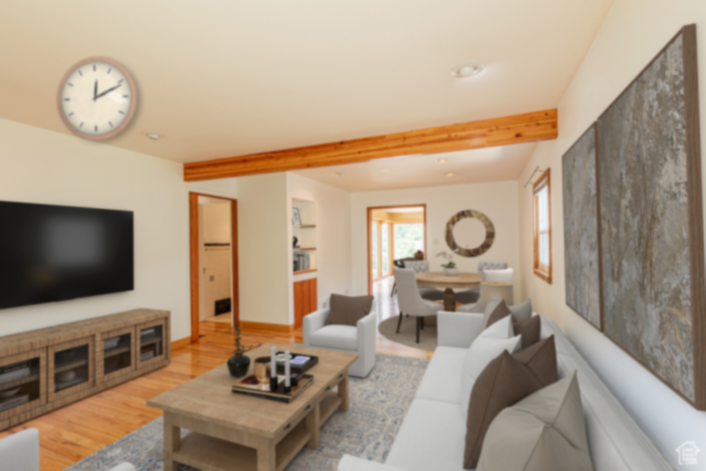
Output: **12:11**
